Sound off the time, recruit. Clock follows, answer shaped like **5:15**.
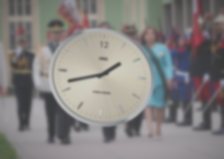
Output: **1:42**
